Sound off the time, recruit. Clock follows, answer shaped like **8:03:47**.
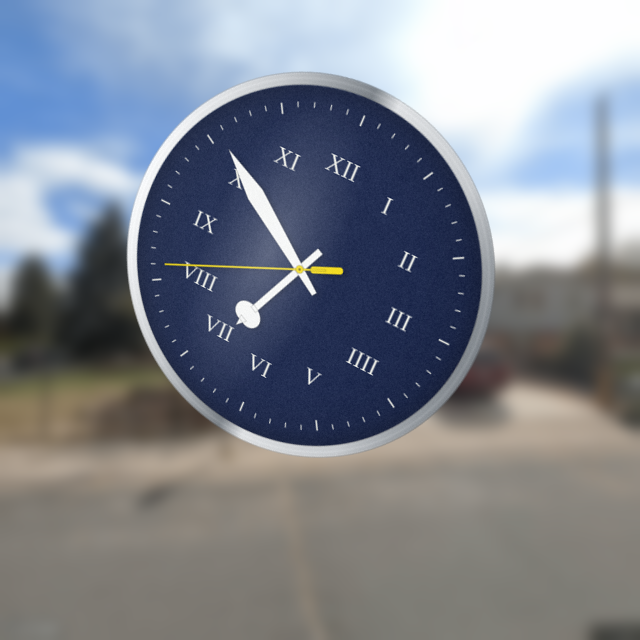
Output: **6:50:41**
